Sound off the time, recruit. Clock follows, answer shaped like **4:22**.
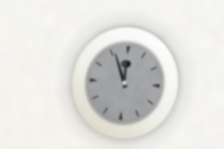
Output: **11:56**
